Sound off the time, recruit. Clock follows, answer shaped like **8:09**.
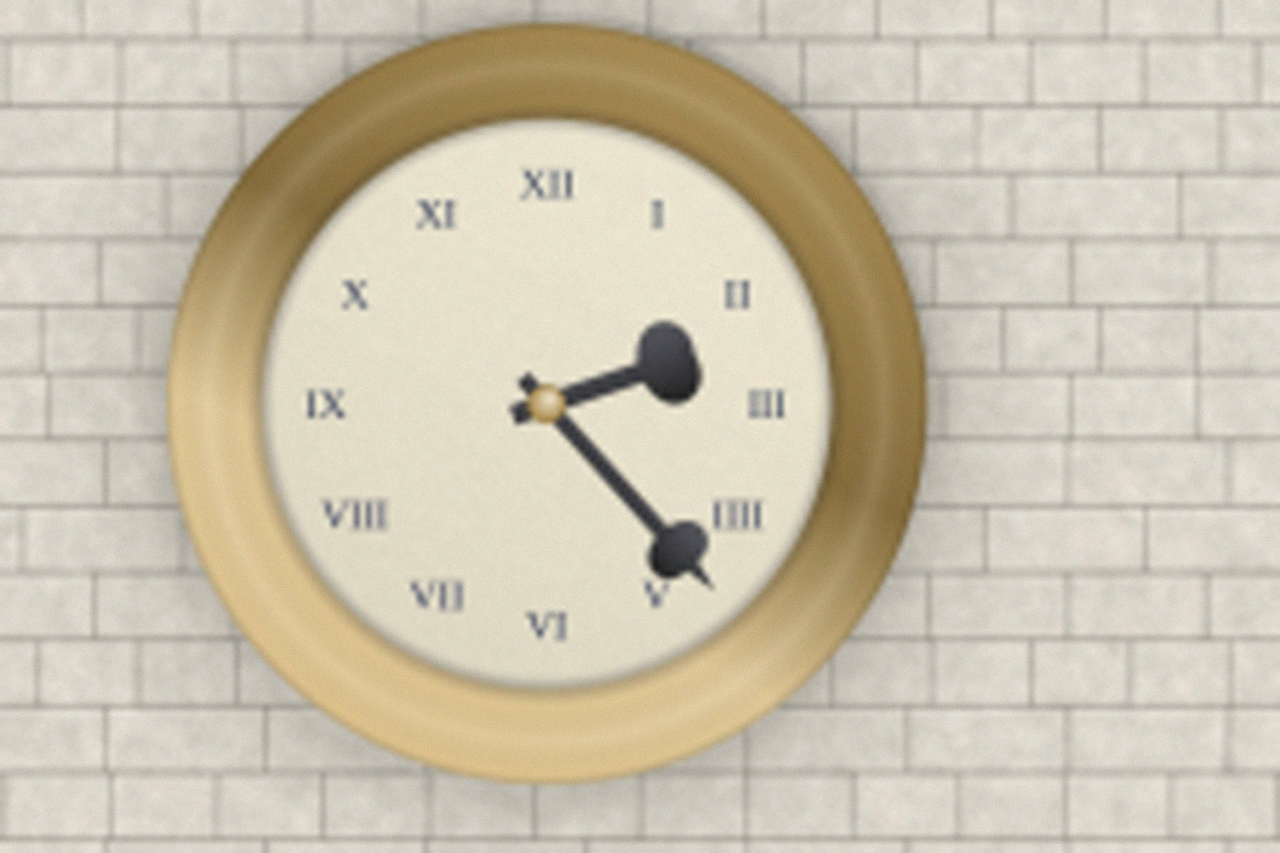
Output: **2:23**
